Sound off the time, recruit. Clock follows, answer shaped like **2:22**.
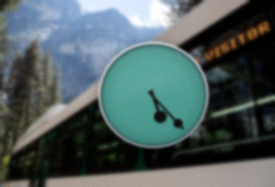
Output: **5:23**
